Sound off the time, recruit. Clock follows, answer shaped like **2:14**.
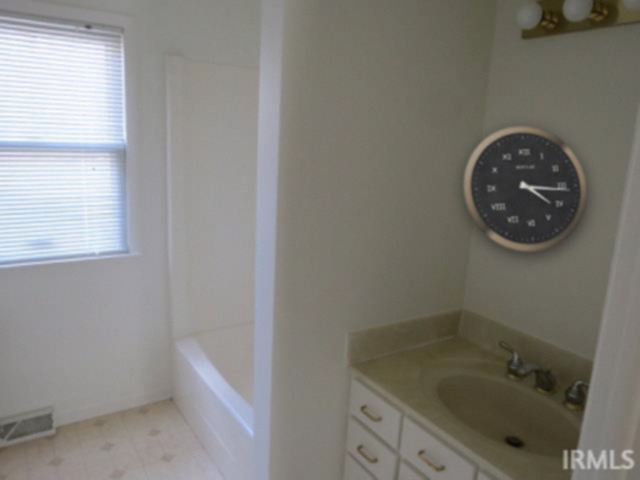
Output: **4:16**
